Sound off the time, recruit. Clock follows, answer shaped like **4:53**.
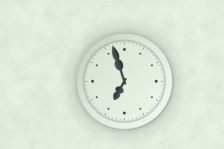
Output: **6:57**
